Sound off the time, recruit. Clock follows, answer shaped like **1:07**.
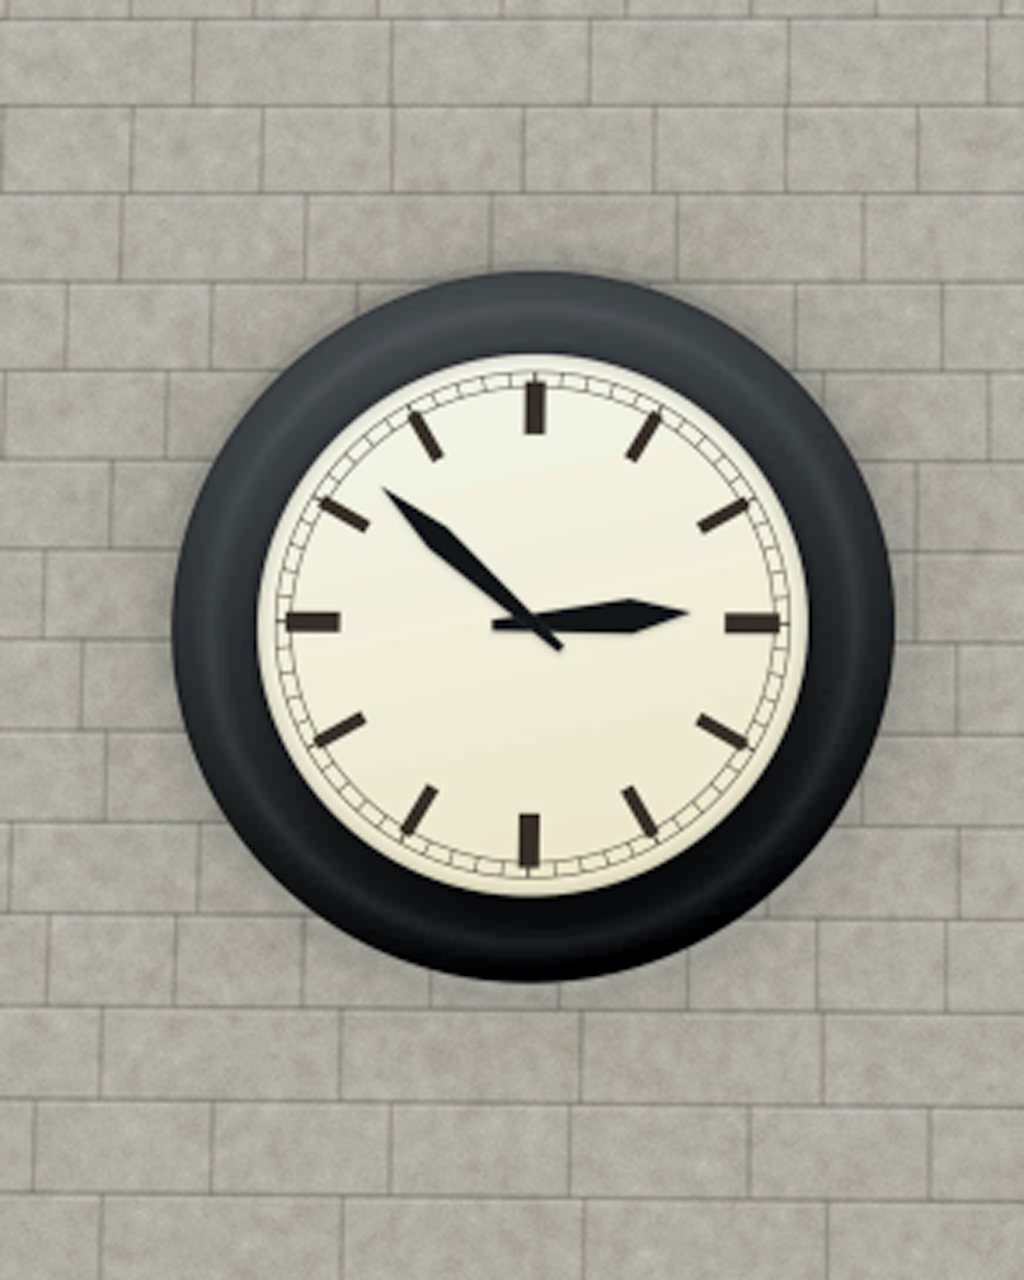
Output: **2:52**
